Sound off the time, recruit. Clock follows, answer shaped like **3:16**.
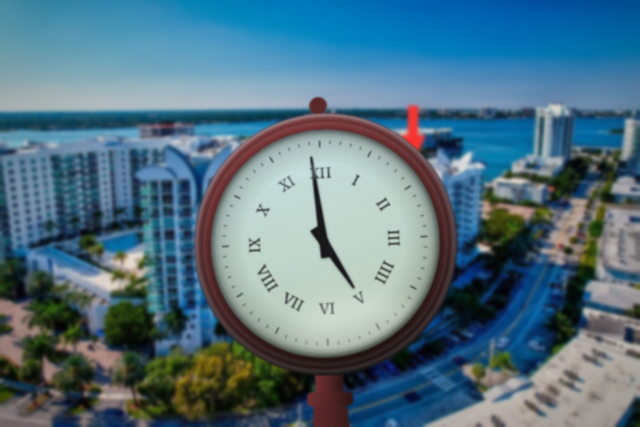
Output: **4:59**
